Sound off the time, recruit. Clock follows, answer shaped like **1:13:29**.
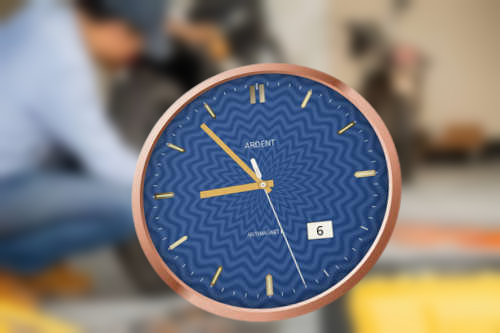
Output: **8:53:27**
